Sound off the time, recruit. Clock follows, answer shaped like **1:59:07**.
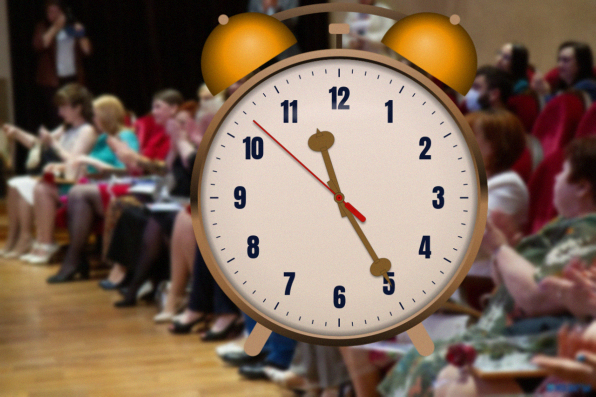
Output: **11:24:52**
